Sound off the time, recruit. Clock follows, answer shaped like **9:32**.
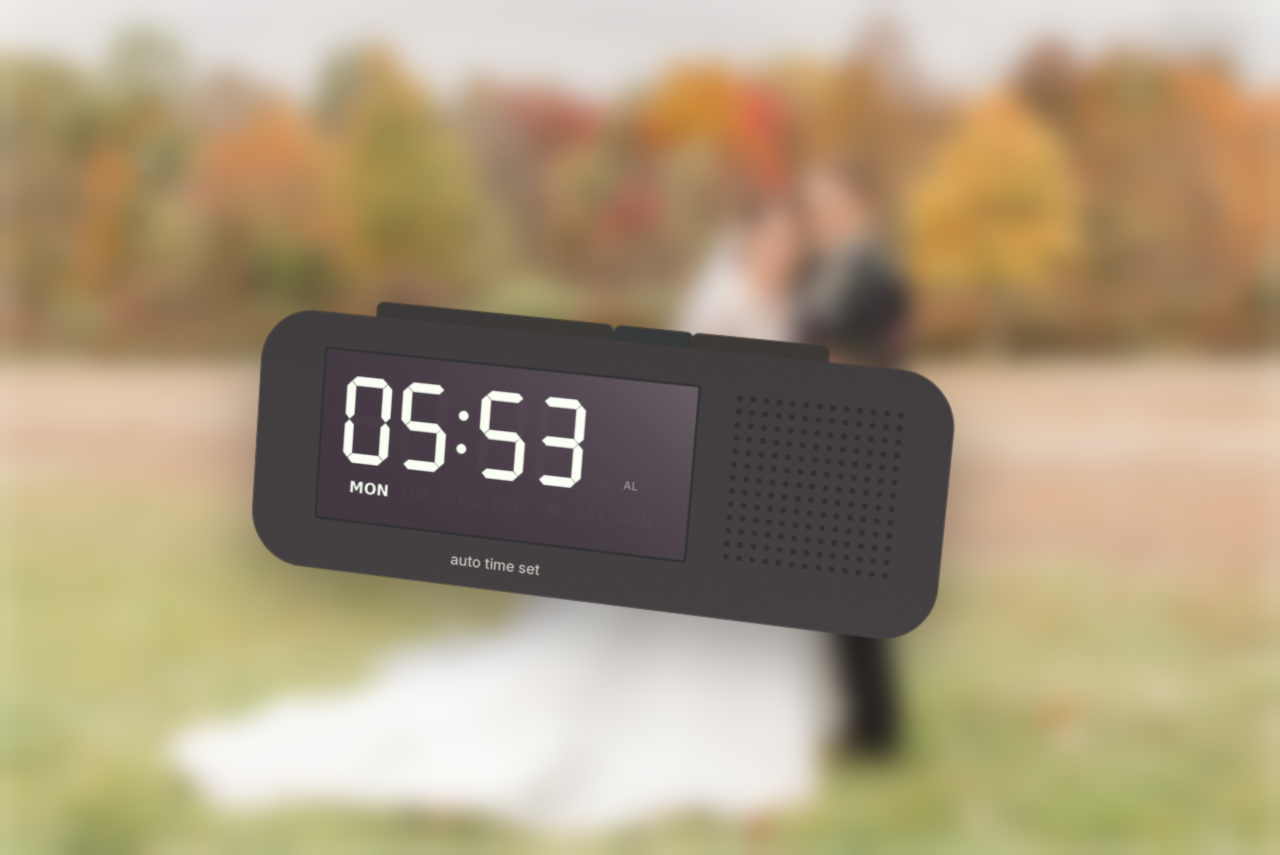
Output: **5:53**
